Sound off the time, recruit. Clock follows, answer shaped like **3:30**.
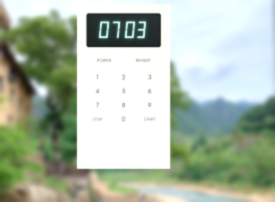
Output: **7:03**
